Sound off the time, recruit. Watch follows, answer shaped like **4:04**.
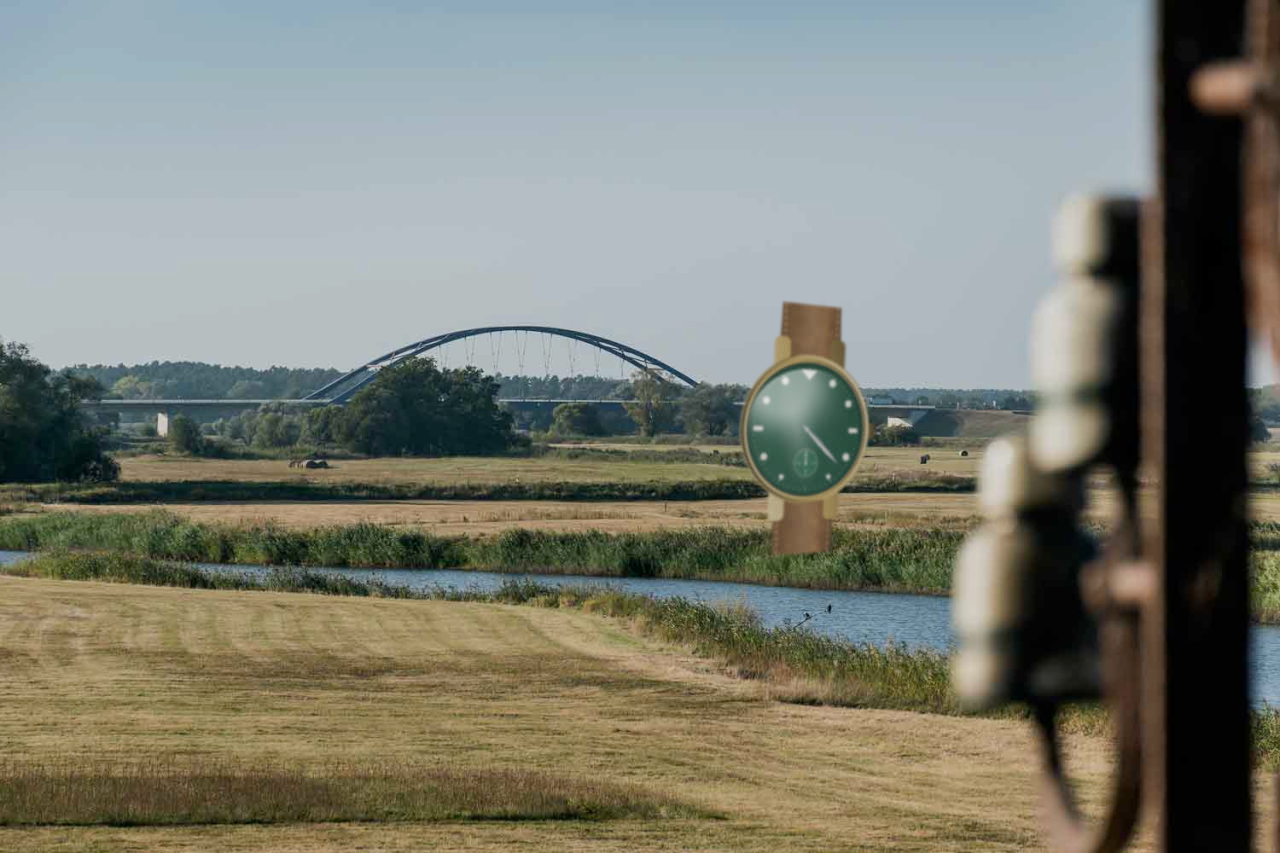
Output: **4:22**
